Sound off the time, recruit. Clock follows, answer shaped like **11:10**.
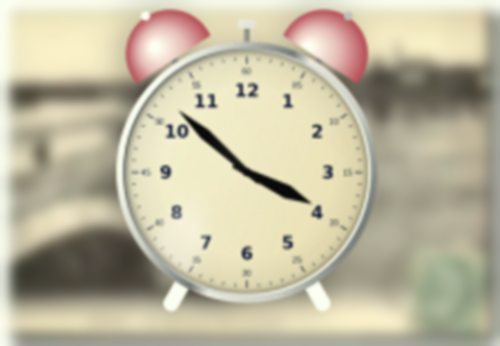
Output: **3:52**
